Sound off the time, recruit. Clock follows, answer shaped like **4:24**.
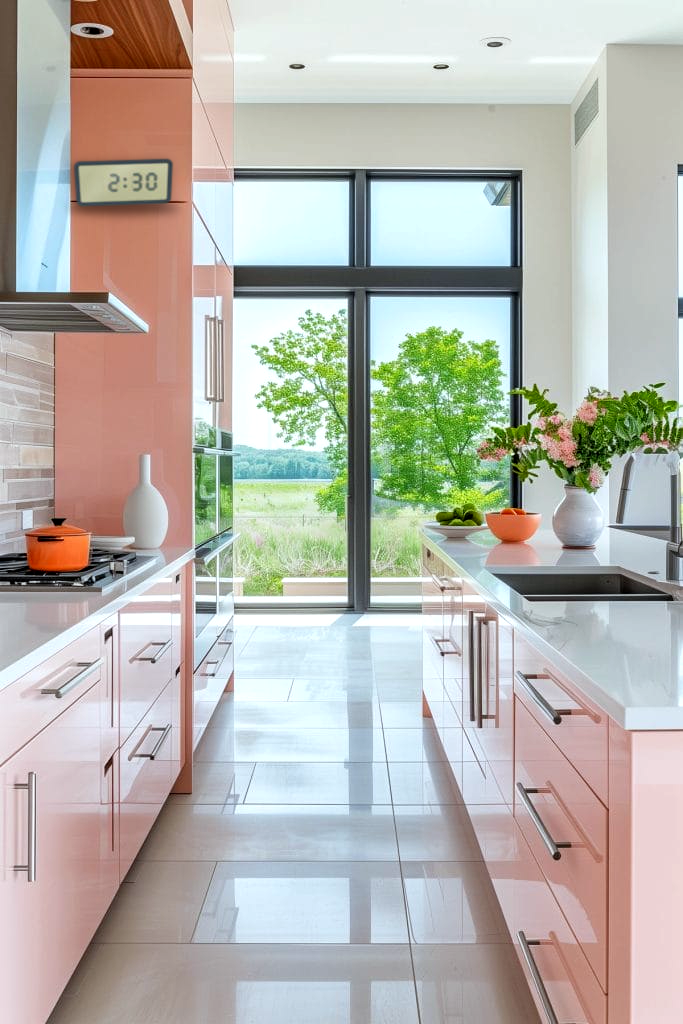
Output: **2:30**
